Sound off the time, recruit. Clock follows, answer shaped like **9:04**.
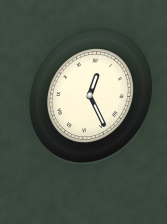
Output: **12:24**
